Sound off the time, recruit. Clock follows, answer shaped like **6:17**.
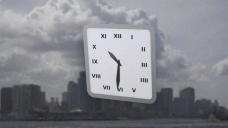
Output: **10:31**
